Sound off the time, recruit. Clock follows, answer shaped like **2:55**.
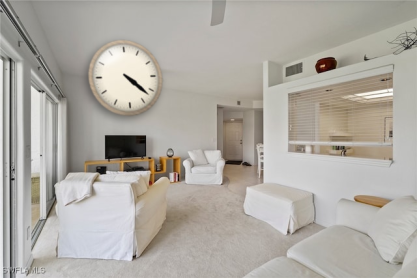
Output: **4:22**
